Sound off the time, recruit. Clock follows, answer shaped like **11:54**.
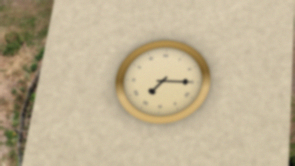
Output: **7:15**
